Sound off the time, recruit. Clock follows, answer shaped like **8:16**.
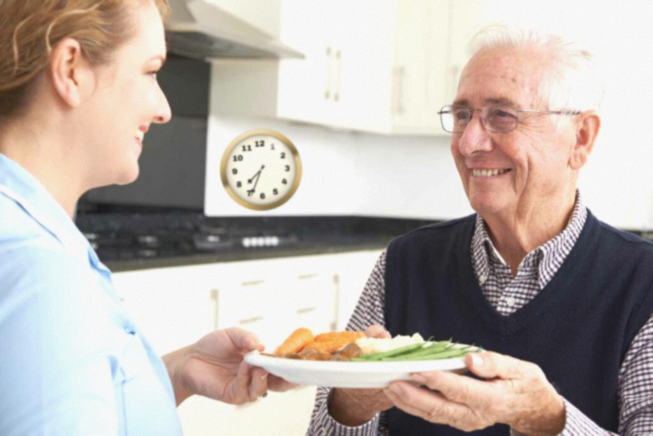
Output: **7:34**
